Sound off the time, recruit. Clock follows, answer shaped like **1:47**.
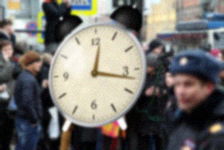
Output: **12:17**
